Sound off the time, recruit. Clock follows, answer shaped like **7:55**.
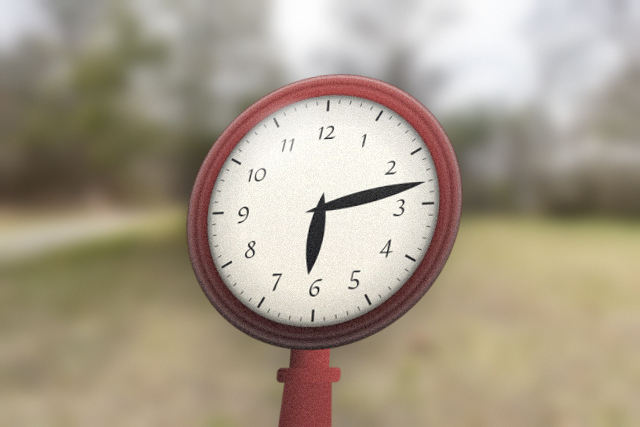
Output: **6:13**
